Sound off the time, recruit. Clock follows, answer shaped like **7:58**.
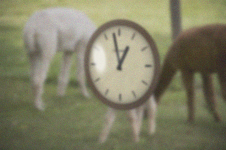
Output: **12:58**
